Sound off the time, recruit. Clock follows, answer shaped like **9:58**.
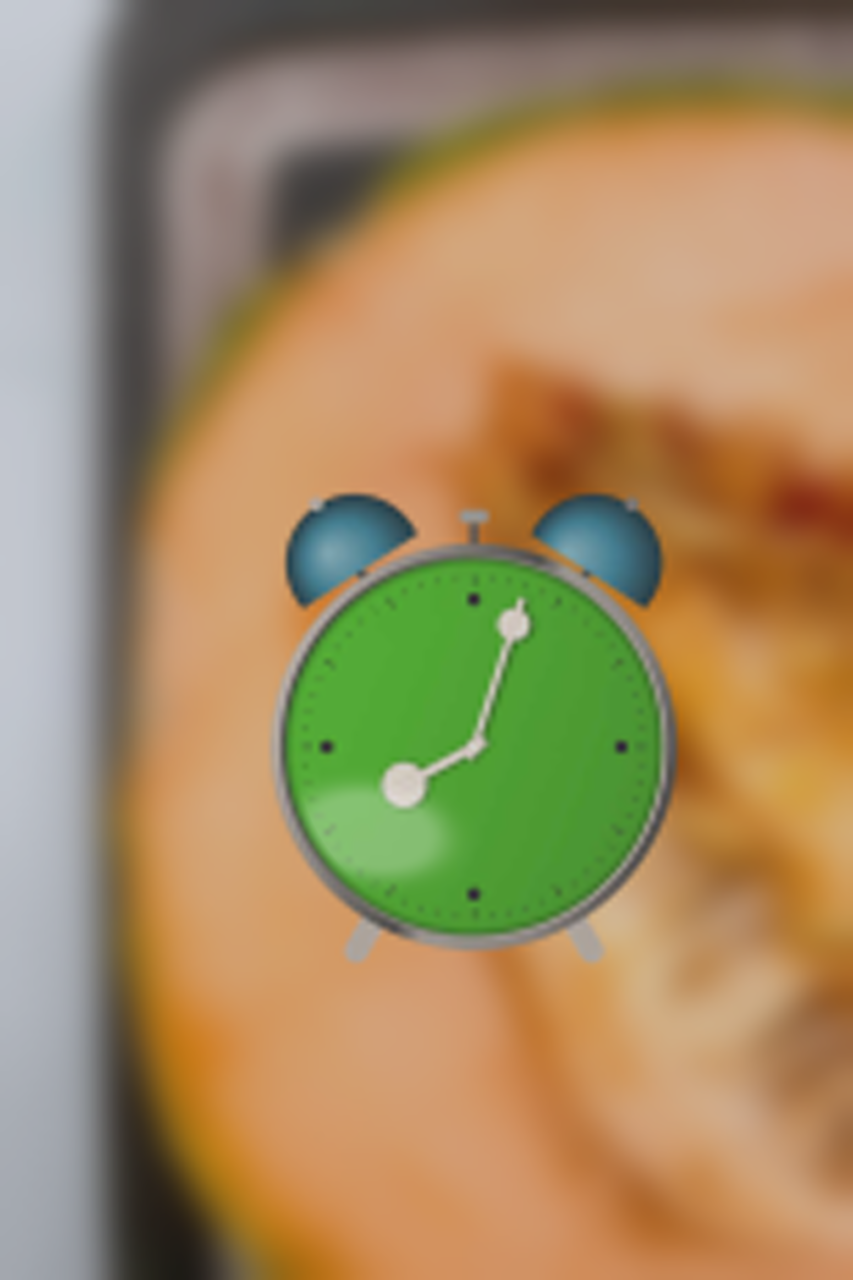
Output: **8:03**
